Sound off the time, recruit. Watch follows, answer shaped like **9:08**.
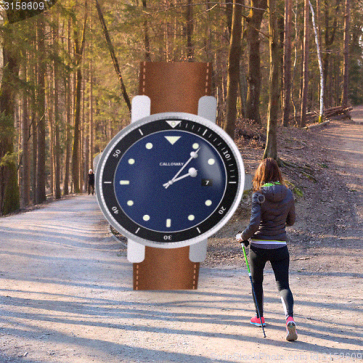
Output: **2:06**
